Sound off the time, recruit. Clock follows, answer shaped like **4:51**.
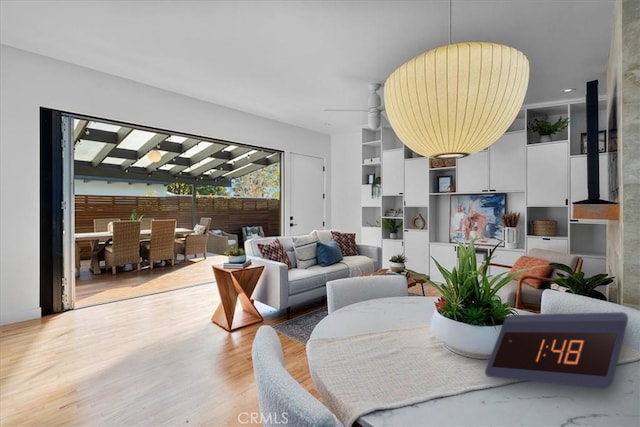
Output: **1:48**
